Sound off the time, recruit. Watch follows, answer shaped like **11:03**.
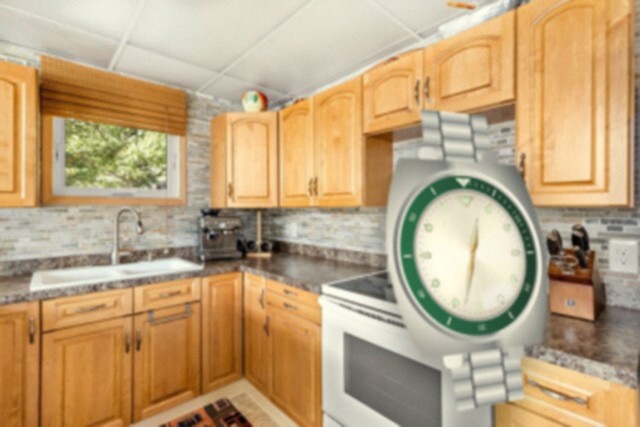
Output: **12:33**
